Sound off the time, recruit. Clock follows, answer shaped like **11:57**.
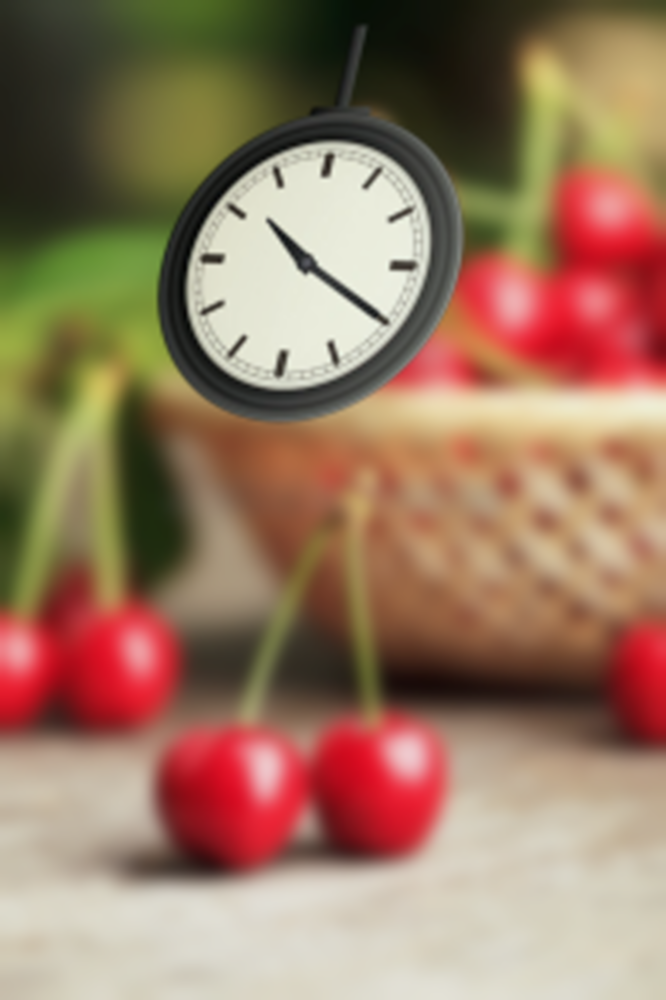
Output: **10:20**
